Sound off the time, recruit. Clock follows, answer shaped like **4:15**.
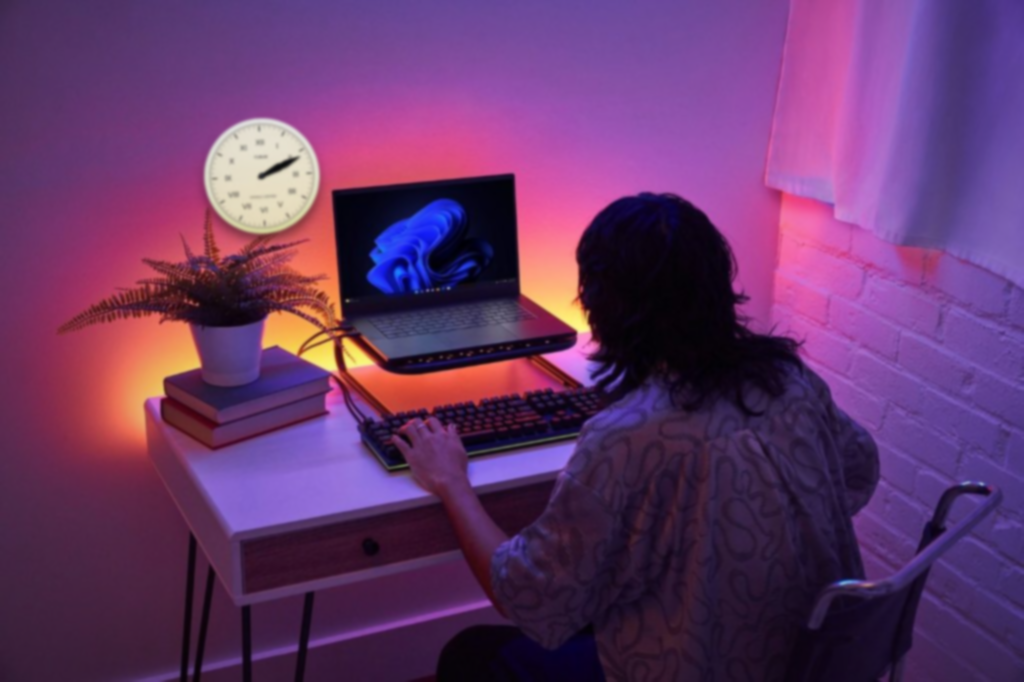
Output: **2:11**
